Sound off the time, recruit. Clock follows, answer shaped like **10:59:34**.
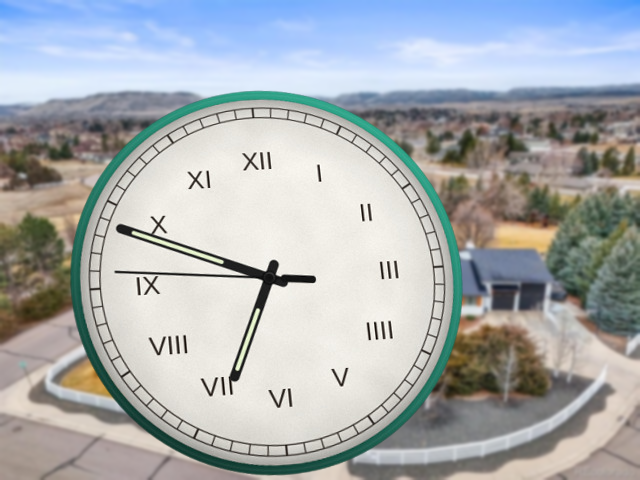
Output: **6:48:46**
